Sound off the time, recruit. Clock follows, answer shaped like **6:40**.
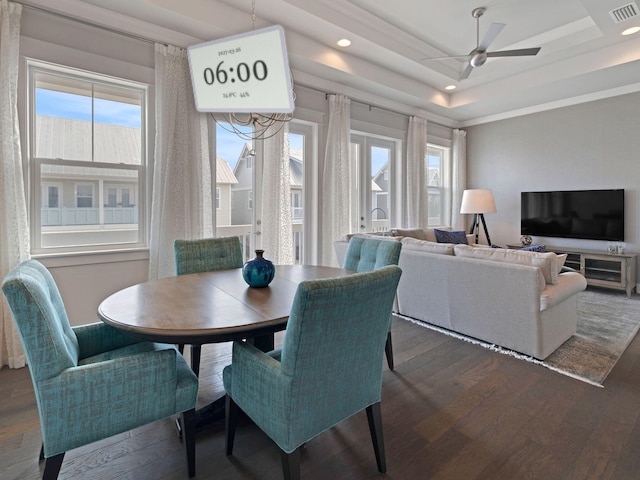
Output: **6:00**
